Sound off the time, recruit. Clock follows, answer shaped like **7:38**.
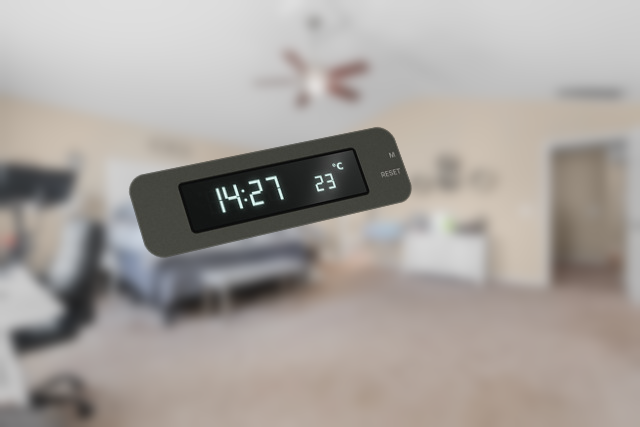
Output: **14:27**
